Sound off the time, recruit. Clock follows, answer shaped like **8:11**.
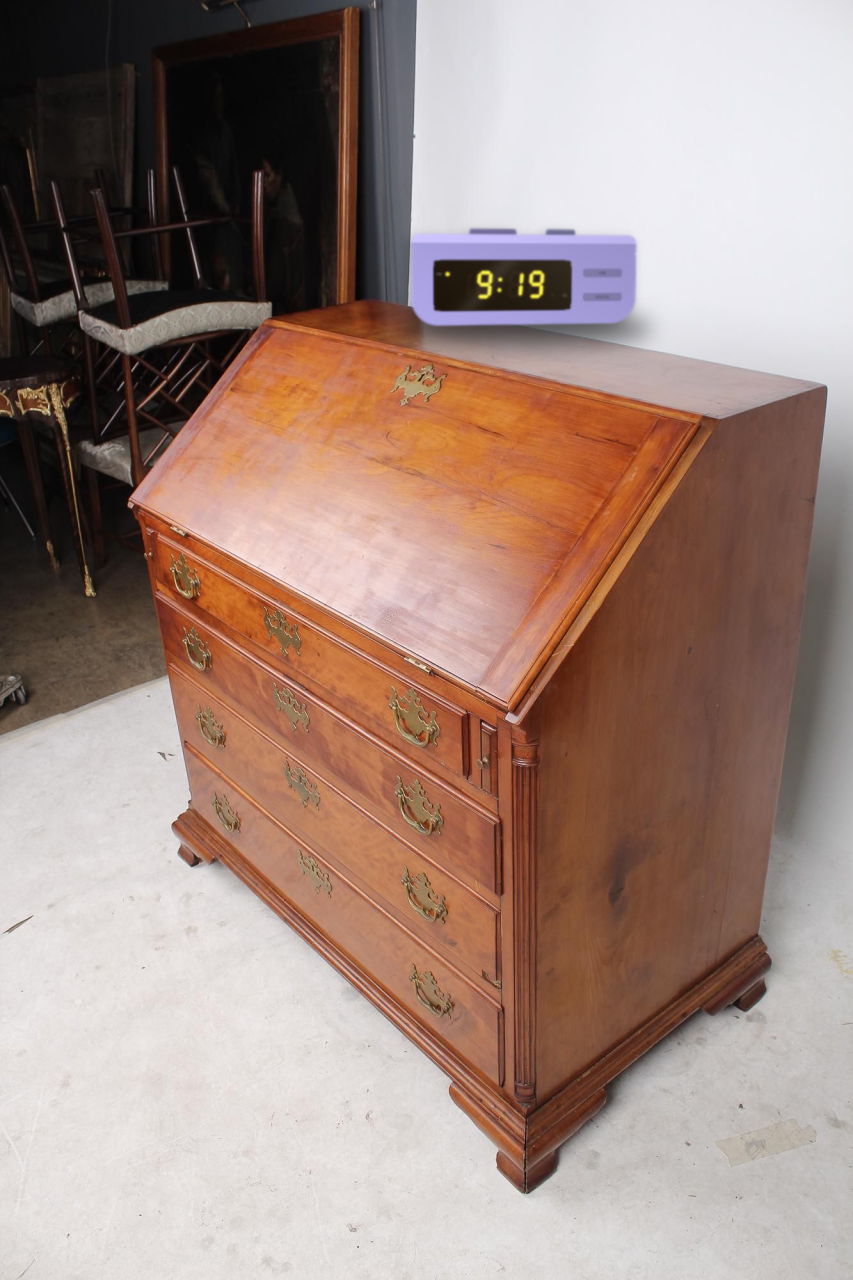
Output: **9:19**
